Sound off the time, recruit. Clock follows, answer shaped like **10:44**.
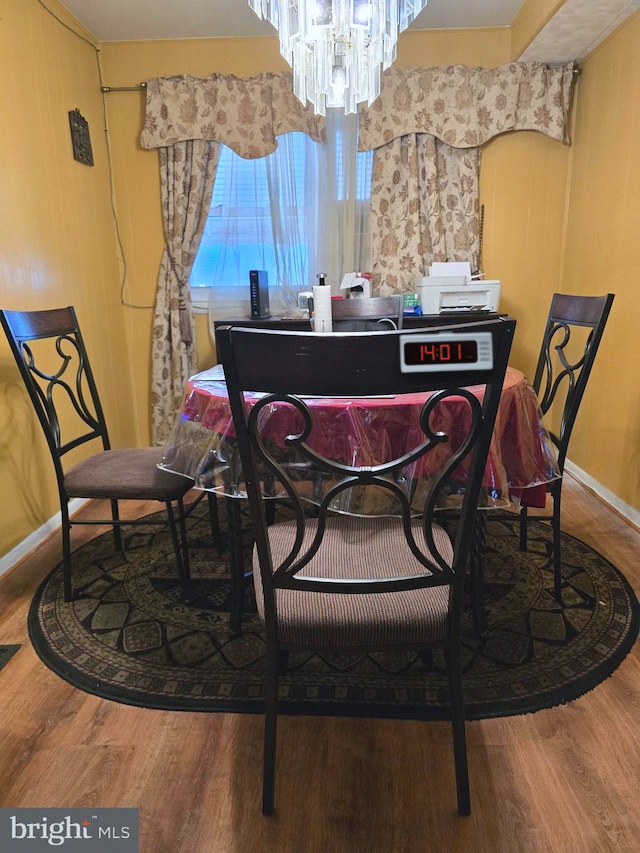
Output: **14:01**
